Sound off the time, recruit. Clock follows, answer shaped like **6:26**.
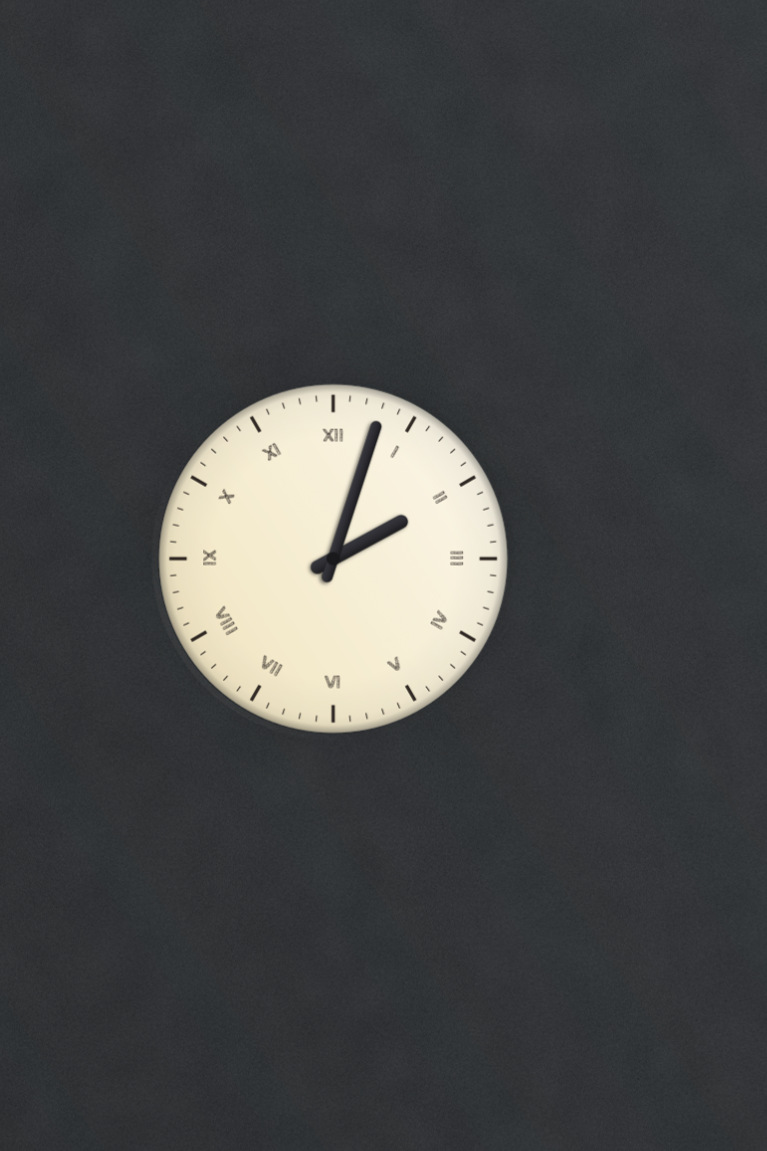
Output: **2:03**
